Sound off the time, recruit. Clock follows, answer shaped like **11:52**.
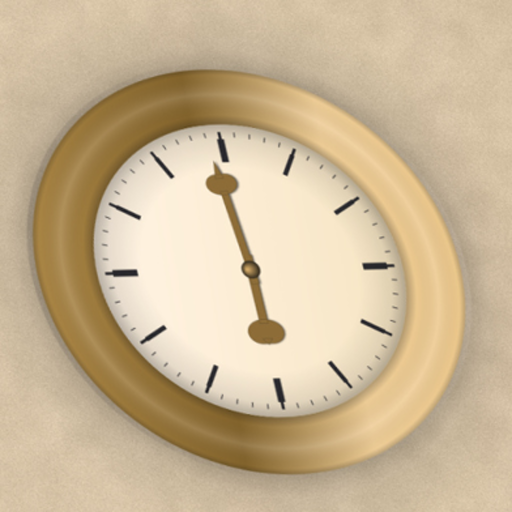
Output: **5:59**
